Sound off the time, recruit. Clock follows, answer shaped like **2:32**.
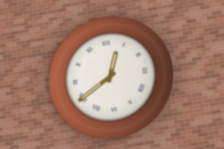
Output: **12:40**
